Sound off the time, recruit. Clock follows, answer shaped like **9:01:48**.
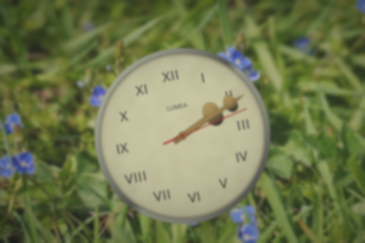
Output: **2:11:13**
